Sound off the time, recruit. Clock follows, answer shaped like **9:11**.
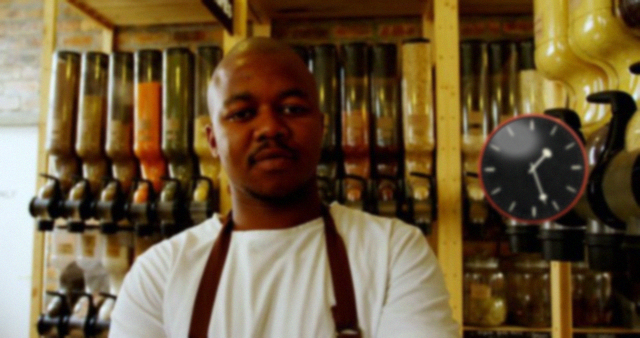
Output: **1:27**
